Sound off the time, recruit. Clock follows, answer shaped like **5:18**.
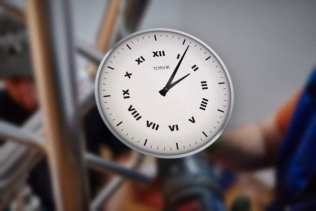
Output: **2:06**
